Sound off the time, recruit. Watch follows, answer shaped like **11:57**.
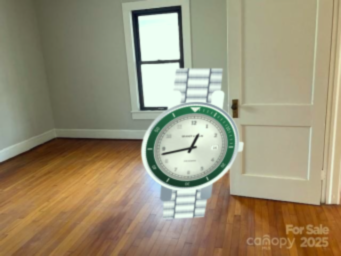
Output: **12:43**
